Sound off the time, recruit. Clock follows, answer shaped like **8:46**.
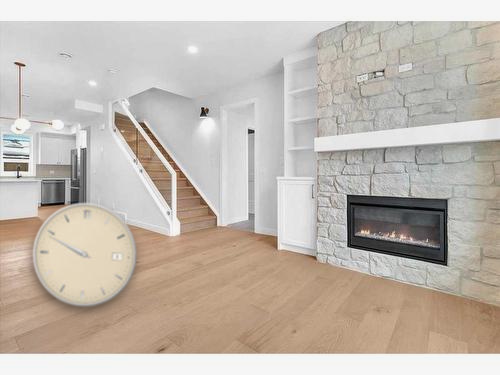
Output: **9:49**
